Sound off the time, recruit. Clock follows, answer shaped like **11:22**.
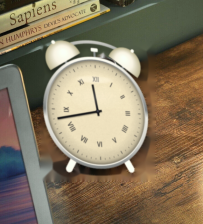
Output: **11:43**
